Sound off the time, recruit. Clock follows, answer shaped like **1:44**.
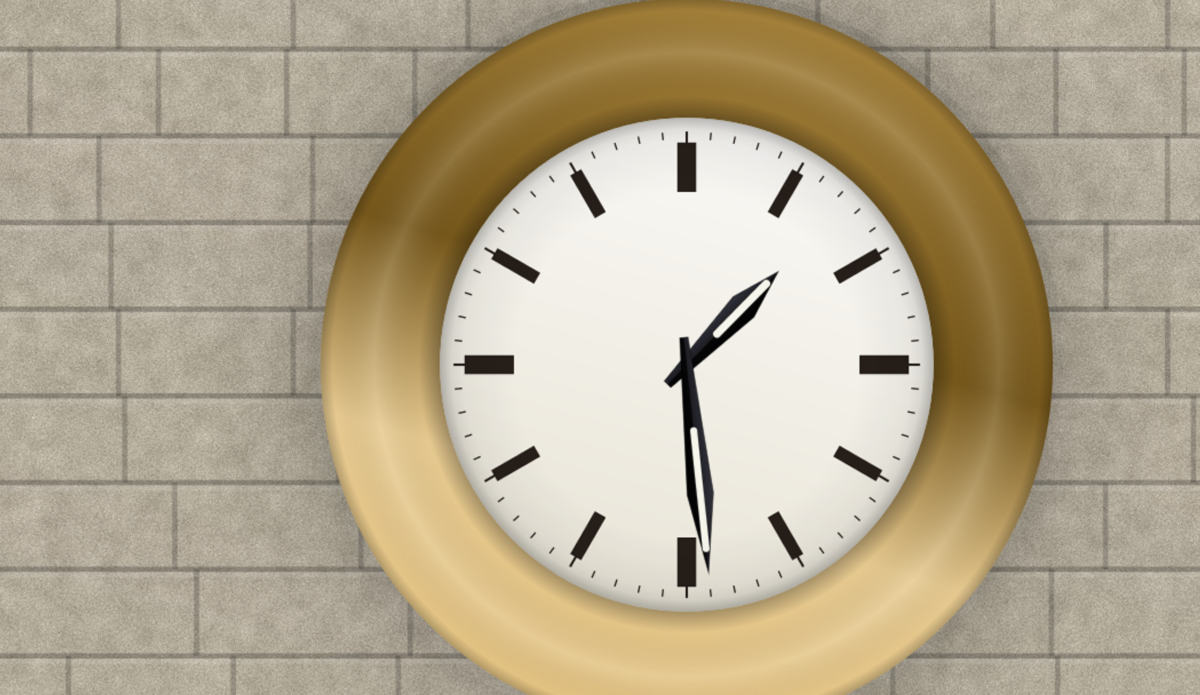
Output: **1:29**
